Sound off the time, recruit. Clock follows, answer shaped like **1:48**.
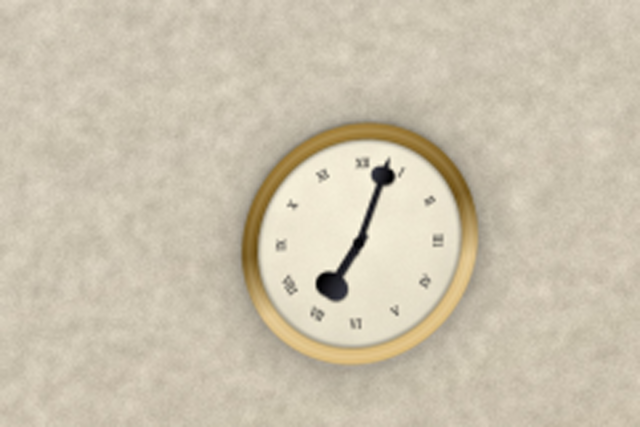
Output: **7:03**
